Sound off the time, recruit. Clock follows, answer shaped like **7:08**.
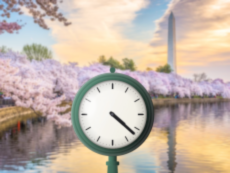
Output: **4:22**
